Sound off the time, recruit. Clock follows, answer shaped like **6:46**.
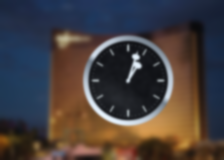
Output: **1:03**
